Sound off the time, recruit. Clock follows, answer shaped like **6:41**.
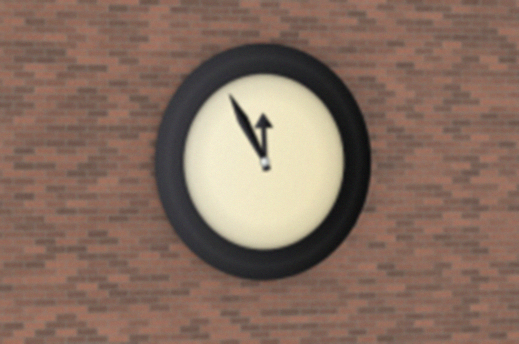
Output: **11:55**
